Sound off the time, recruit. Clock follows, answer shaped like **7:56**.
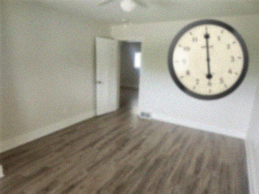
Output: **6:00**
